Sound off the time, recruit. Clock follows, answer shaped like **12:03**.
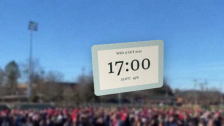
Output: **17:00**
